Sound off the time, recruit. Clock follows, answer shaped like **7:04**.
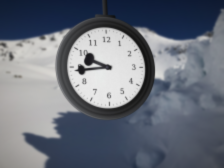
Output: **9:44**
